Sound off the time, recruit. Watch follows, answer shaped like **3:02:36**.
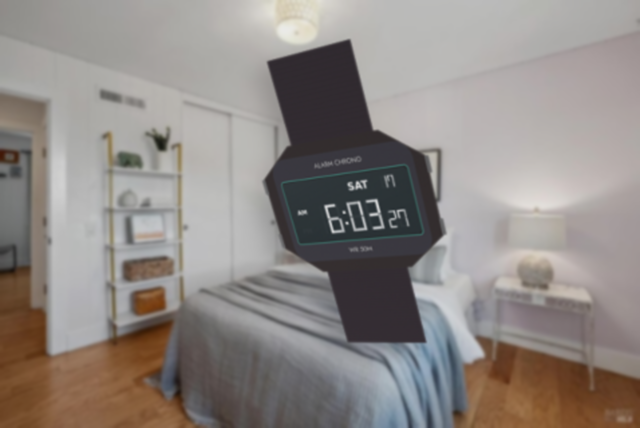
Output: **6:03:27**
